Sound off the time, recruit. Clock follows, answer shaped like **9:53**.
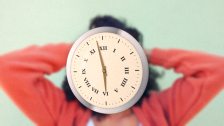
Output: **5:58**
